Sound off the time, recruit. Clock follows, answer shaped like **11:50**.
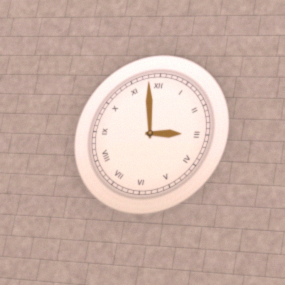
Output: **2:58**
